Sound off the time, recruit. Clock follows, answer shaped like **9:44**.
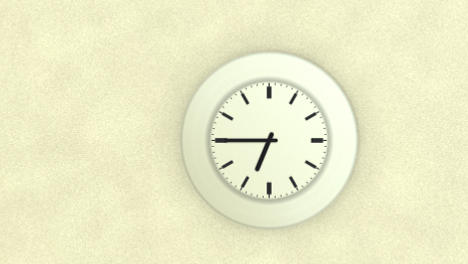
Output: **6:45**
